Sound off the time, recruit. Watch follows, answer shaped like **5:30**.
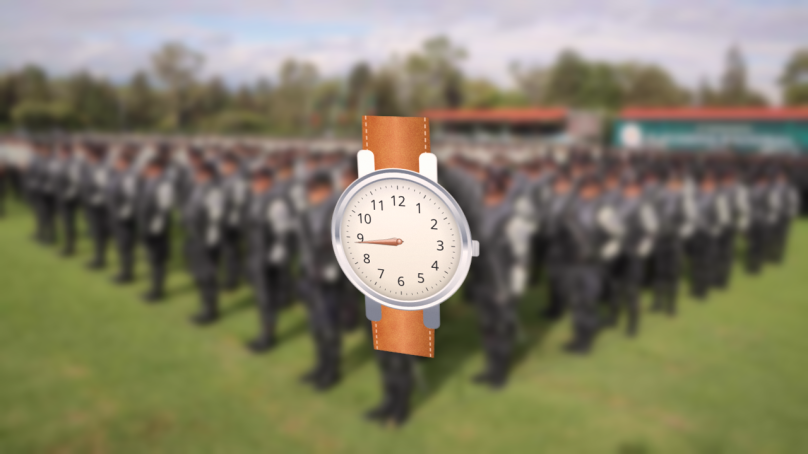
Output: **8:44**
